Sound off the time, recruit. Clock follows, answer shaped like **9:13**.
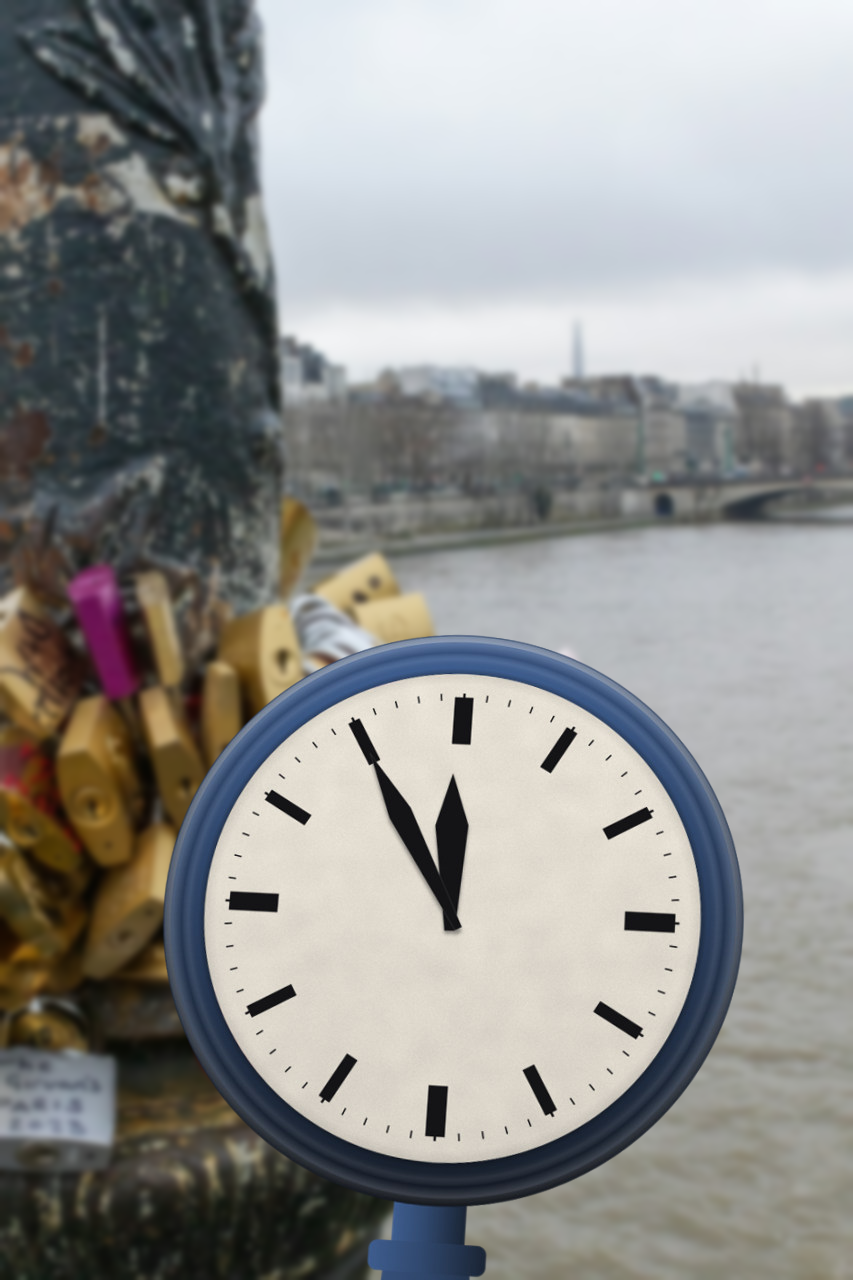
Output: **11:55**
